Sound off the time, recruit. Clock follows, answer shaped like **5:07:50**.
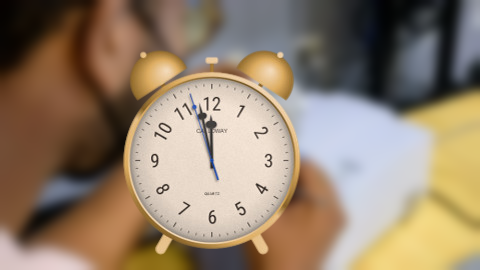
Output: **11:57:57**
